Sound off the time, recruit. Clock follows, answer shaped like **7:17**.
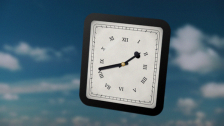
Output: **1:42**
